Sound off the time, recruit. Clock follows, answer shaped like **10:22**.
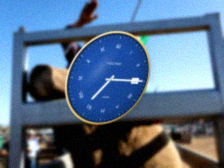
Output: **7:15**
